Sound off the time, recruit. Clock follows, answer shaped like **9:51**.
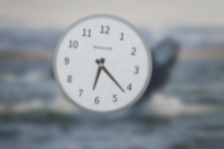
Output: **6:22**
